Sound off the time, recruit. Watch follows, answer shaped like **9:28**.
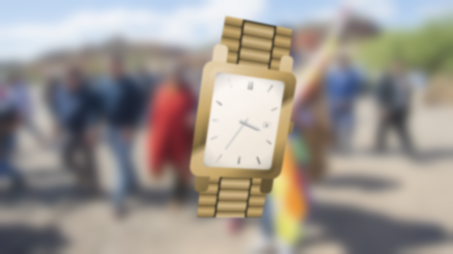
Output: **3:35**
